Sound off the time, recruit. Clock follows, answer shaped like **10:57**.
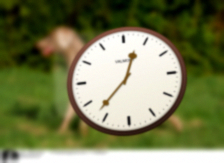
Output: **12:37**
